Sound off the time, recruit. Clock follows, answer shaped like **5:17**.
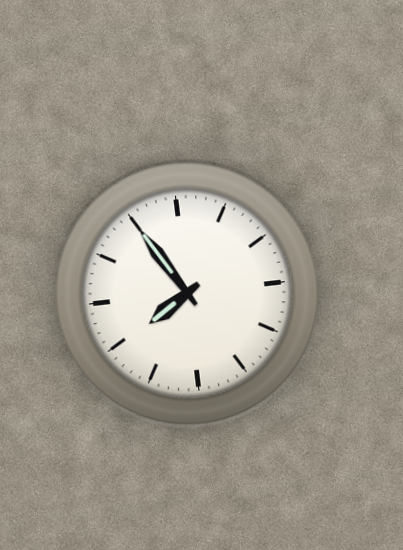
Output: **7:55**
